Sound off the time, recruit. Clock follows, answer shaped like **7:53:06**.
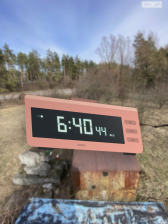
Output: **6:40:44**
